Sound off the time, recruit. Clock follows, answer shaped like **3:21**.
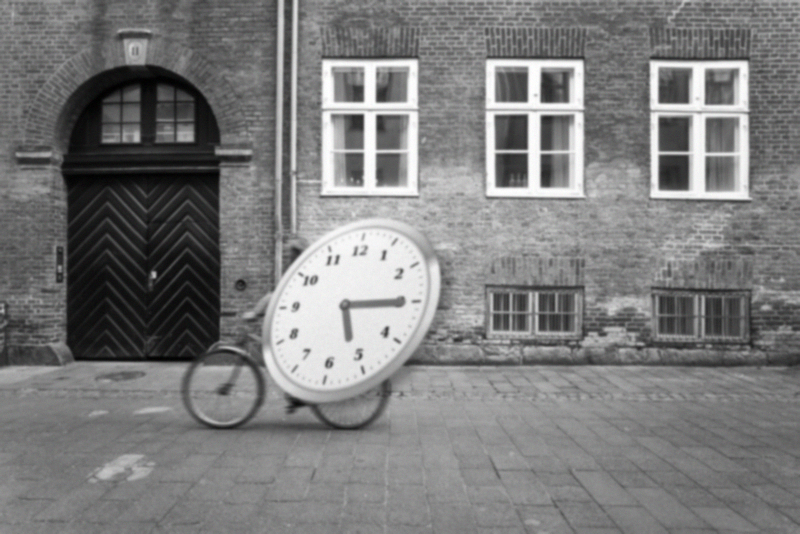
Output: **5:15**
